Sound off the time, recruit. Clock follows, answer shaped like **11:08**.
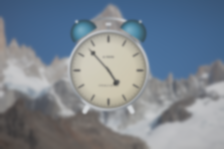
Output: **4:53**
